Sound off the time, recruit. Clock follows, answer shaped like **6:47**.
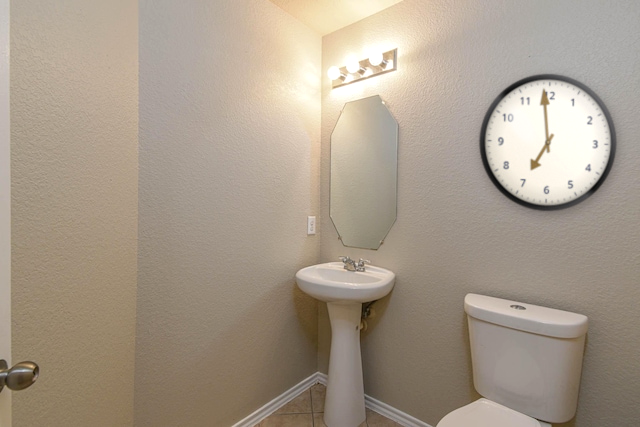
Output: **6:59**
